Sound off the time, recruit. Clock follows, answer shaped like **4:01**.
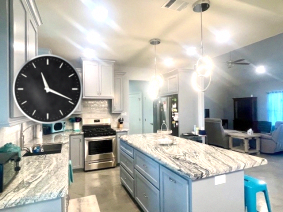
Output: **11:19**
